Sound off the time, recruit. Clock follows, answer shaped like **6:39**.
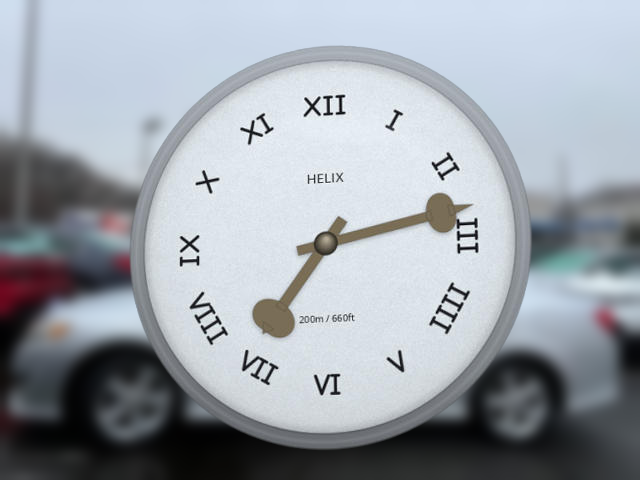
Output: **7:13**
